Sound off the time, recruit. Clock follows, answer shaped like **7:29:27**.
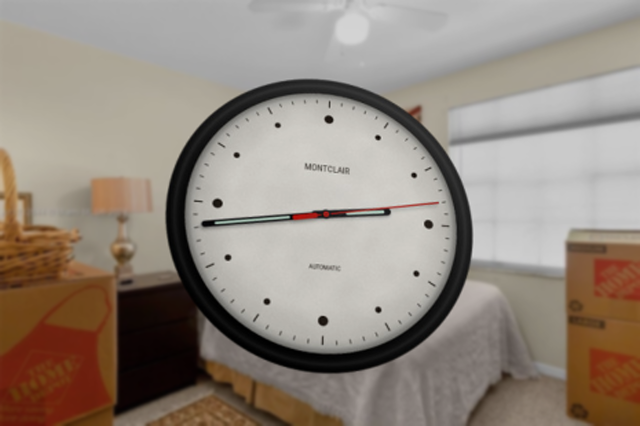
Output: **2:43:13**
